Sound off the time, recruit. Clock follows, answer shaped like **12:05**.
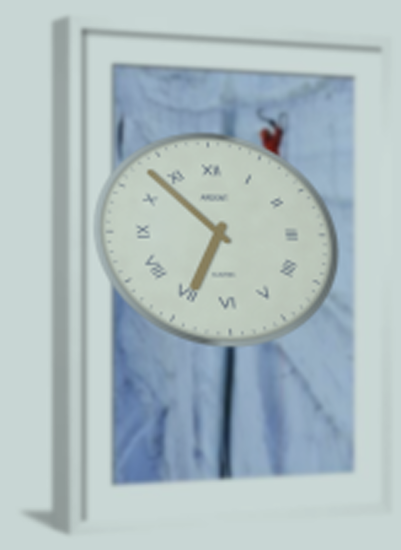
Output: **6:53**
